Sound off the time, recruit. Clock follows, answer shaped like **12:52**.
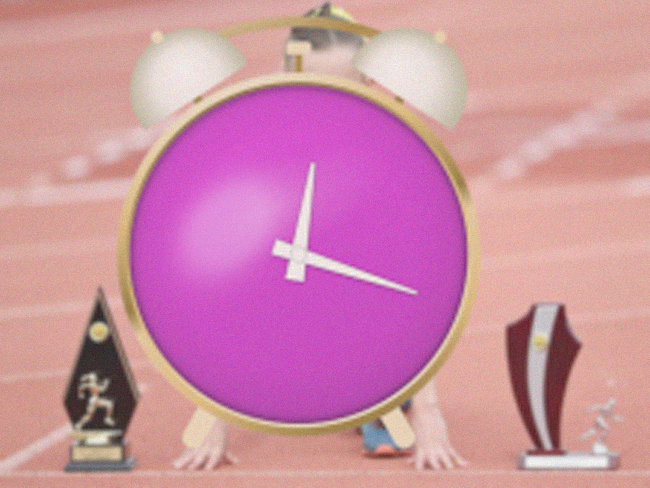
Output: **12:18**
